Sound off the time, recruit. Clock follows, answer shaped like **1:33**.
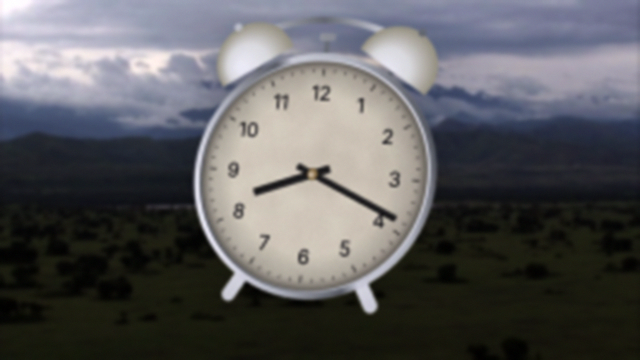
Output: **8:19**
